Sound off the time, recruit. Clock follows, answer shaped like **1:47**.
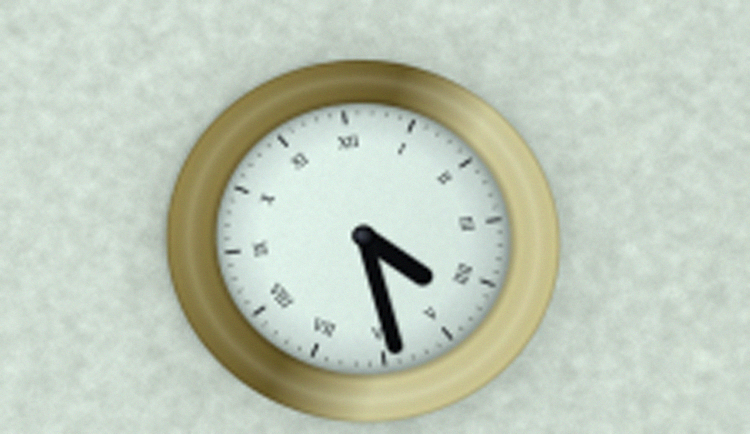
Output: **4:29**
